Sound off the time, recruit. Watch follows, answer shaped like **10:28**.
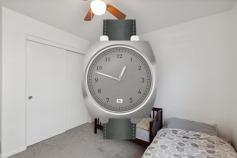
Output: **12:48**
